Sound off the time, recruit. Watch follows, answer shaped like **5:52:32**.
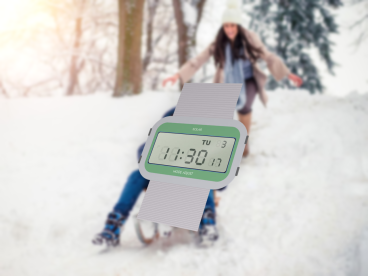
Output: **11:30:17**
